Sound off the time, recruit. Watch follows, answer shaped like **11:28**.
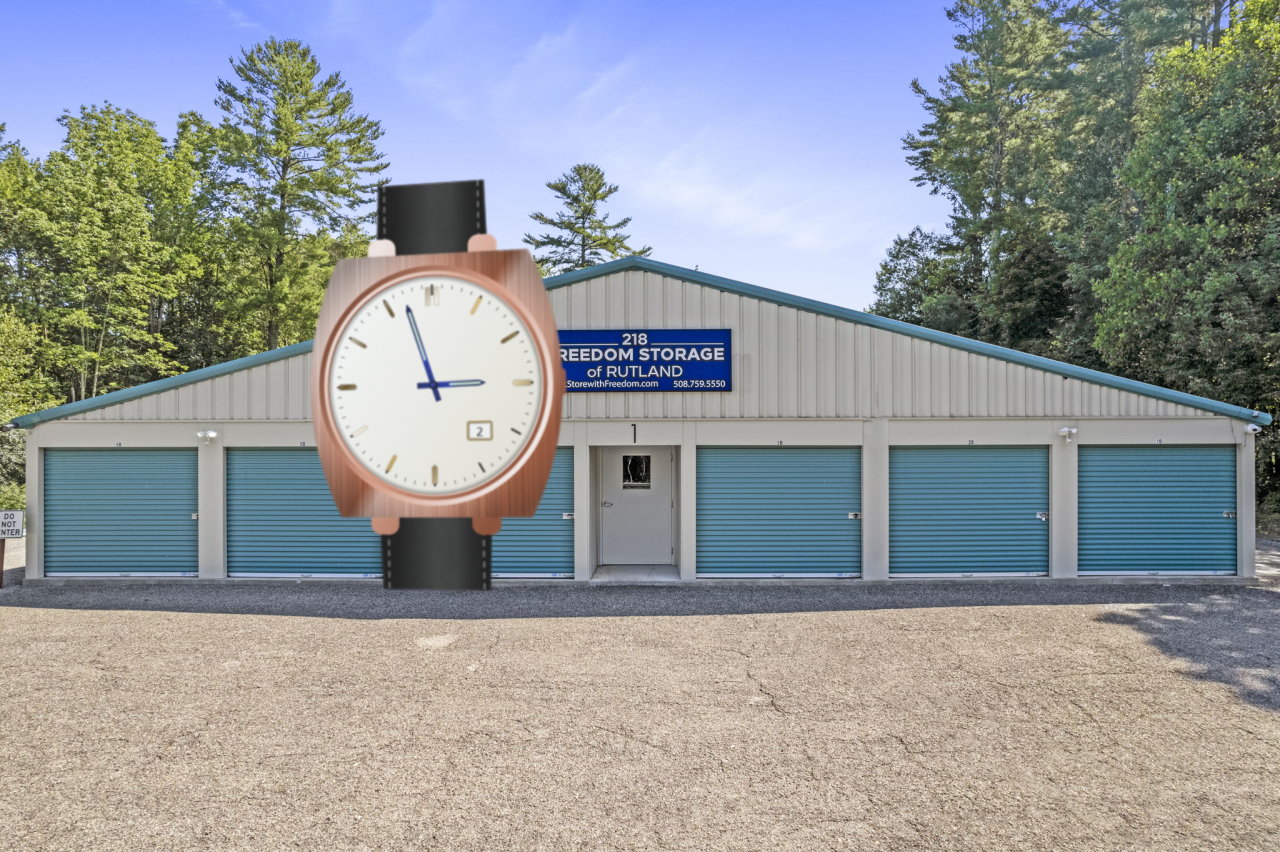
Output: **2:57**
